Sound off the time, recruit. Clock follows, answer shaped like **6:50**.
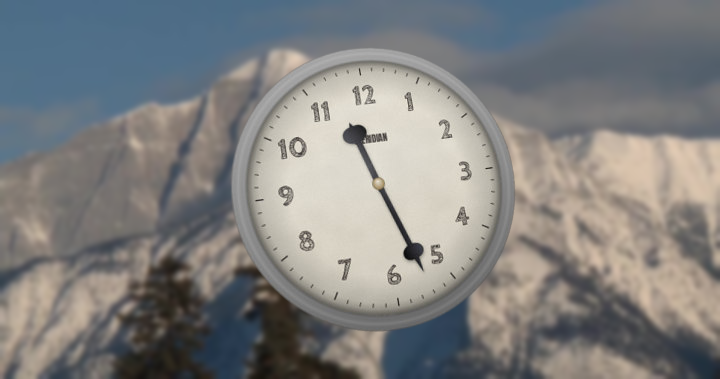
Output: **11:27**
